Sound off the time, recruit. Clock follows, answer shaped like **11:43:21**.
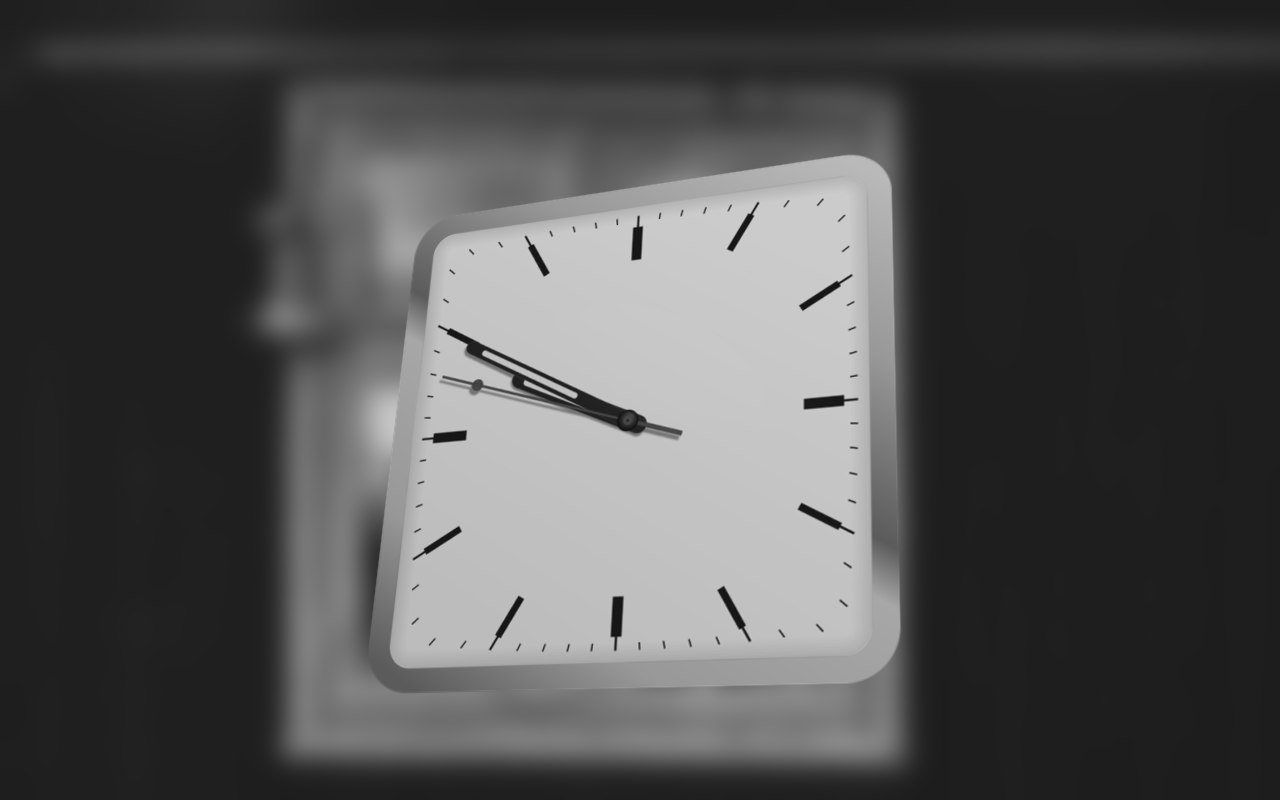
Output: **9:49:48**
